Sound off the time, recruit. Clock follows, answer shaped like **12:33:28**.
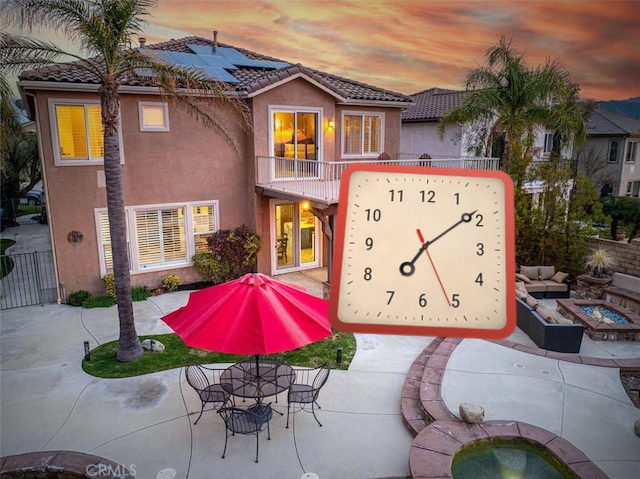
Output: **7:08:26**
